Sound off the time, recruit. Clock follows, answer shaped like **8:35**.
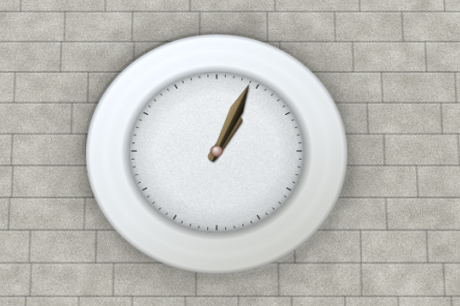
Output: **1:04**
